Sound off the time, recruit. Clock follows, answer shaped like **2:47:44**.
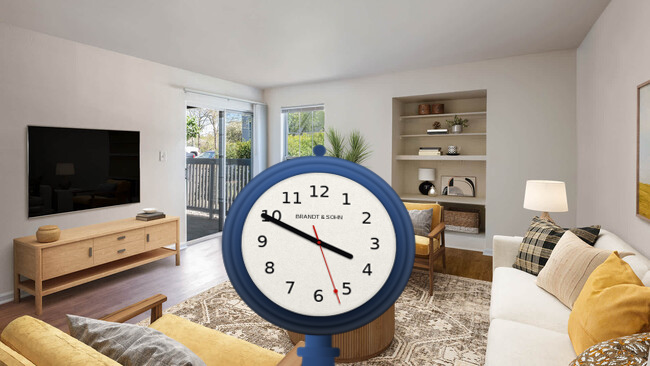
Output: **3:49:27**
